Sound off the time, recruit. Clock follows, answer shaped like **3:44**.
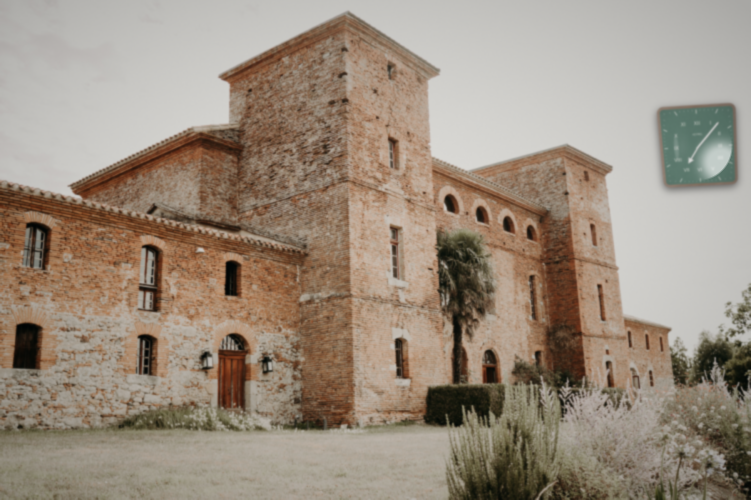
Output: **7:07**
